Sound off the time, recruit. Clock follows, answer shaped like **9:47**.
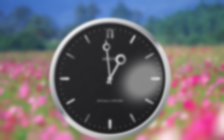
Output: **12:59**
